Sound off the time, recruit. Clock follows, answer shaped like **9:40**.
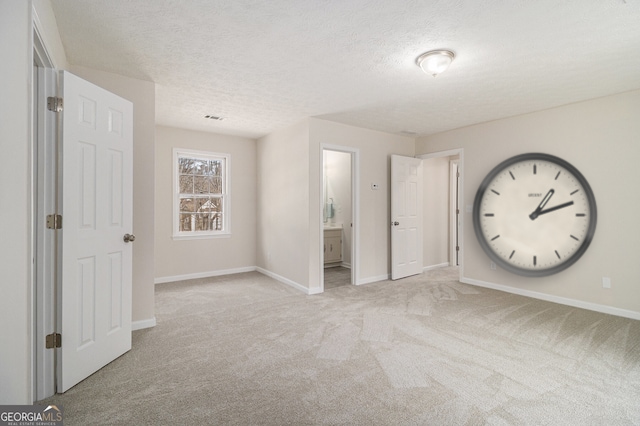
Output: **1:12**
